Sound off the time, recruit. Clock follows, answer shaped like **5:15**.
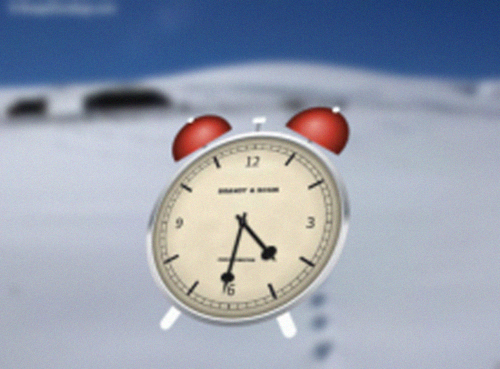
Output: **4:31**
